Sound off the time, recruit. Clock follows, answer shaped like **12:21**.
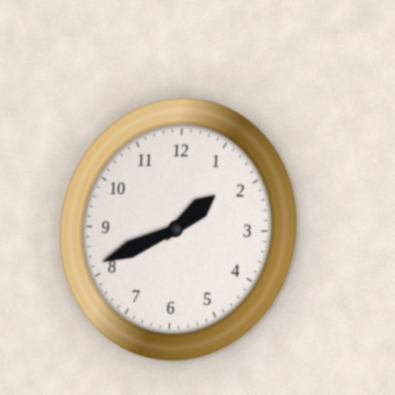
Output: **1:41**
